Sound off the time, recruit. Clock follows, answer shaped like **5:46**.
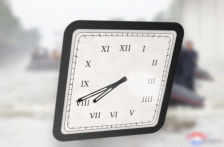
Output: **7:41**
